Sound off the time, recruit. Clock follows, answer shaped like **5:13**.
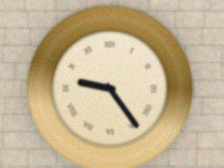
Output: **9:24**
